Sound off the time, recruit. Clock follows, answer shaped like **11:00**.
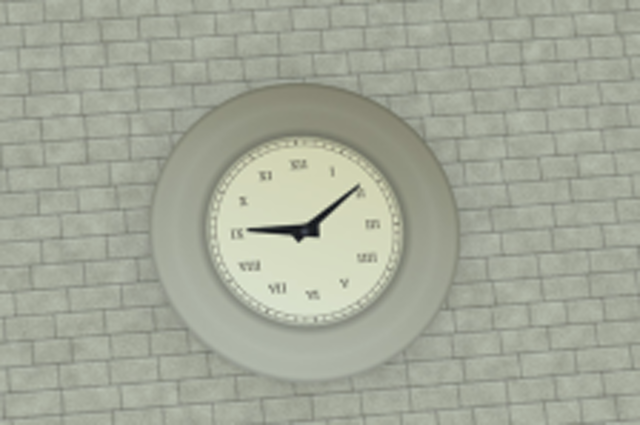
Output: **9:09**
